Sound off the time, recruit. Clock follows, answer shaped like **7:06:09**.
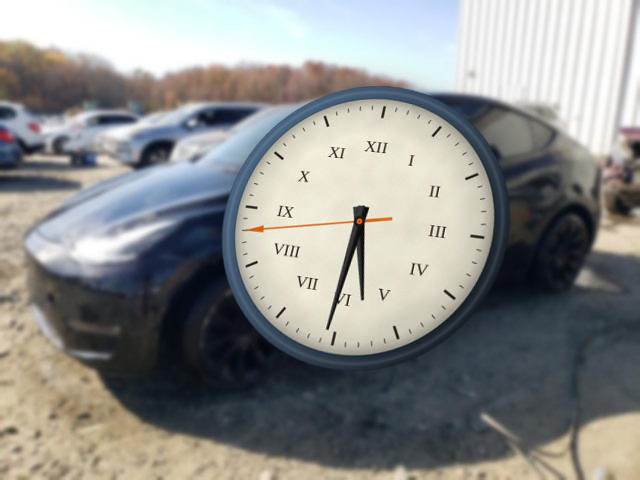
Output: **5:30:43**
